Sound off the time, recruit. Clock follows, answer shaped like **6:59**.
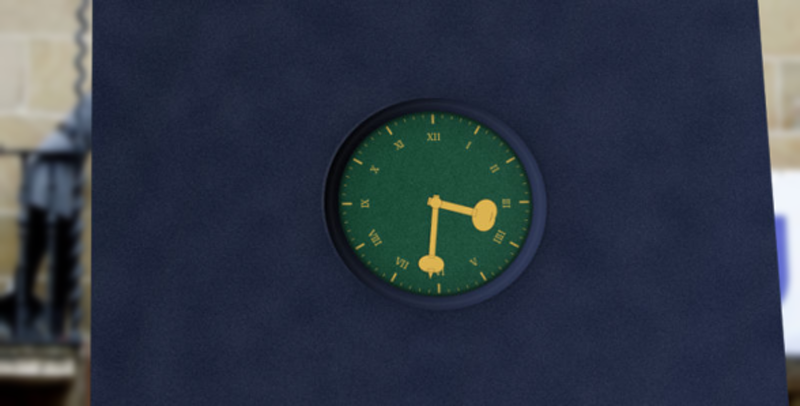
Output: **3:31**
